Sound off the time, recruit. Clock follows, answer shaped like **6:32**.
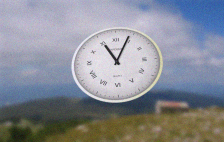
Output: **11:04**
